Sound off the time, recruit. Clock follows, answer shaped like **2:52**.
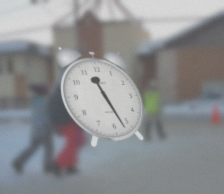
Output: **11:27**
